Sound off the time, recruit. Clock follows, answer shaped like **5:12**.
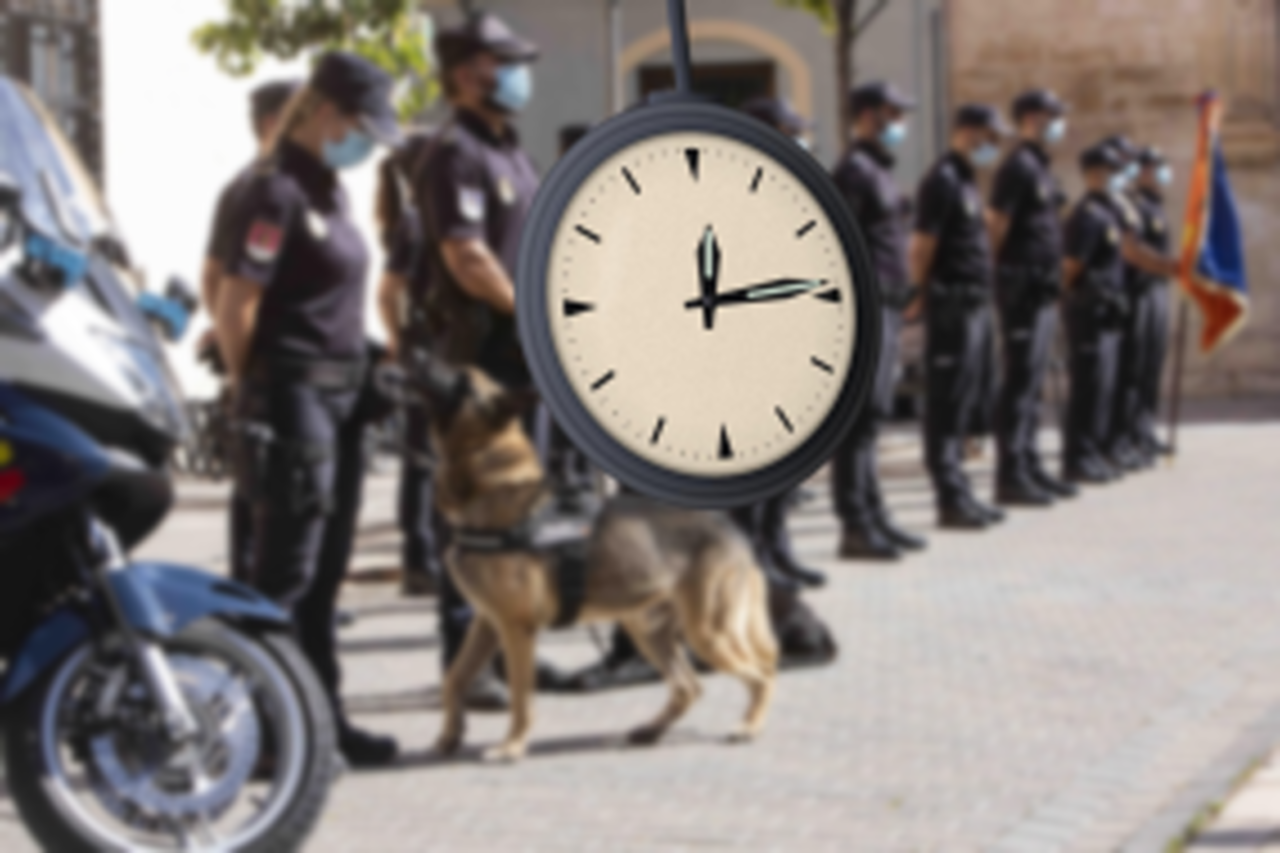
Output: **12:14**
